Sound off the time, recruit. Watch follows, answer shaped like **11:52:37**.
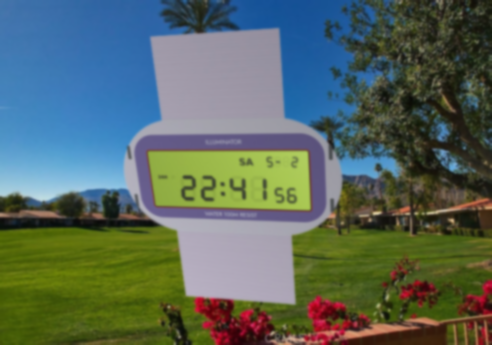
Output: **22:41:56**
